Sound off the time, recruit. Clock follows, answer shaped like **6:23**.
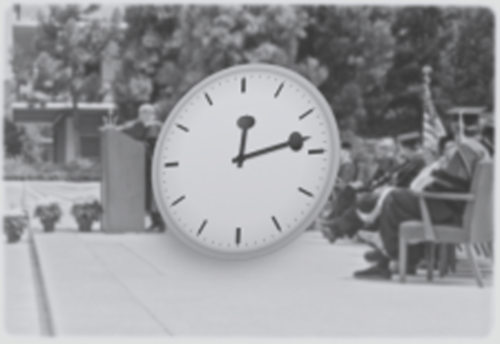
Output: **12:13**
